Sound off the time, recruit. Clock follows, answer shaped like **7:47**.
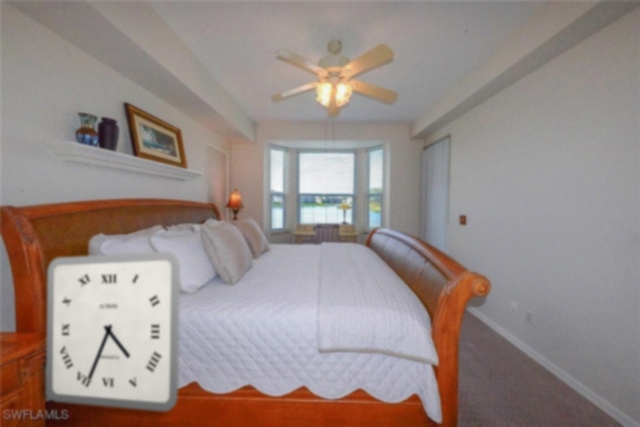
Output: **4:34**
